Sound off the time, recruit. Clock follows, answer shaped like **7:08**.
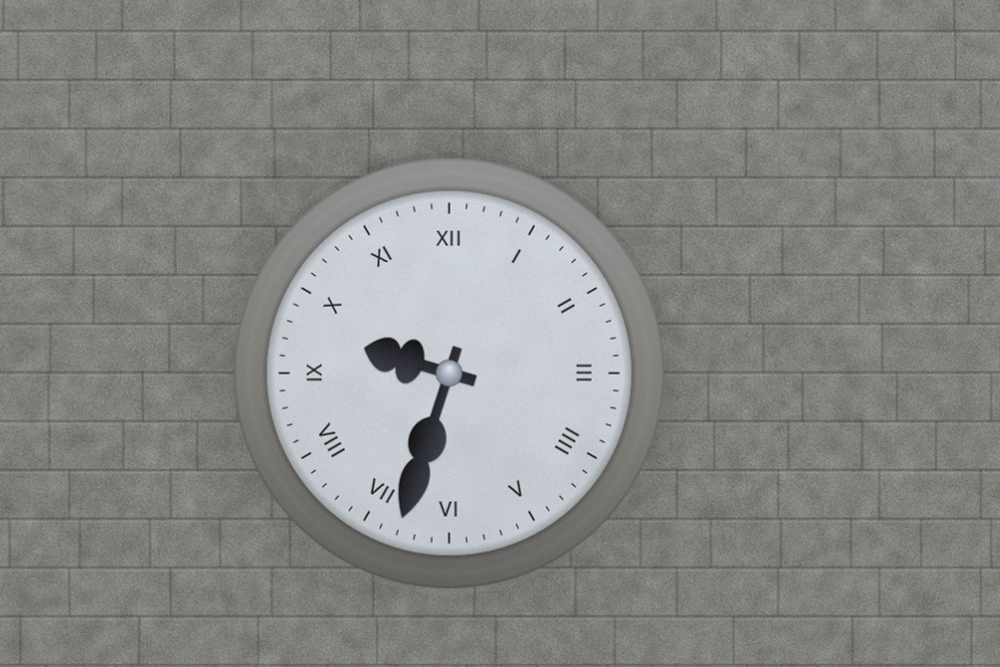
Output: **9:33**
